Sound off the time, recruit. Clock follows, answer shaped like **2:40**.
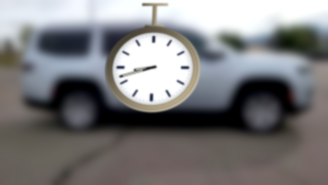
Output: **8:42**
